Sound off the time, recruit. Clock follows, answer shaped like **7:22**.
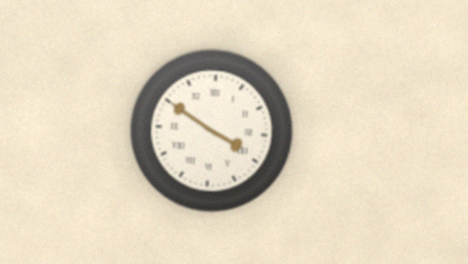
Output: **3:50**
